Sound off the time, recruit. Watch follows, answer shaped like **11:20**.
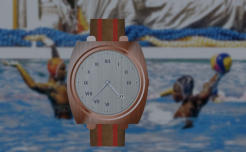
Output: **4:37**
